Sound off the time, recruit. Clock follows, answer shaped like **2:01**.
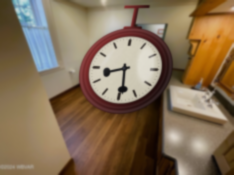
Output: **8:29**
